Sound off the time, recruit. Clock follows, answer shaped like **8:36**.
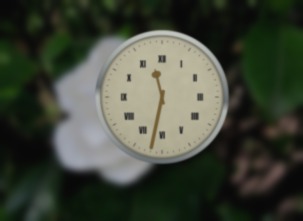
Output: **11:32**
